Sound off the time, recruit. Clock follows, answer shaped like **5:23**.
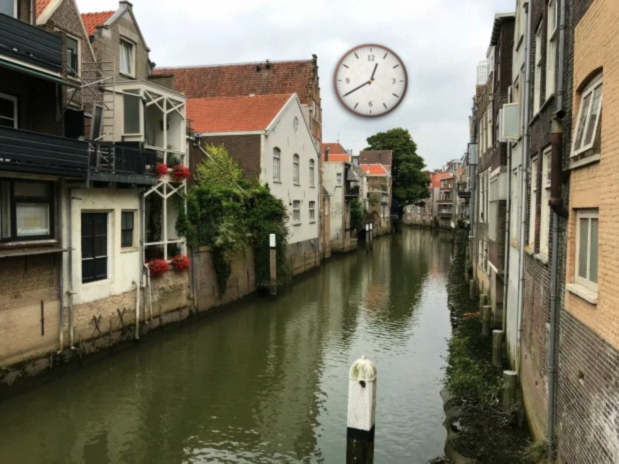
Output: **12:40**
